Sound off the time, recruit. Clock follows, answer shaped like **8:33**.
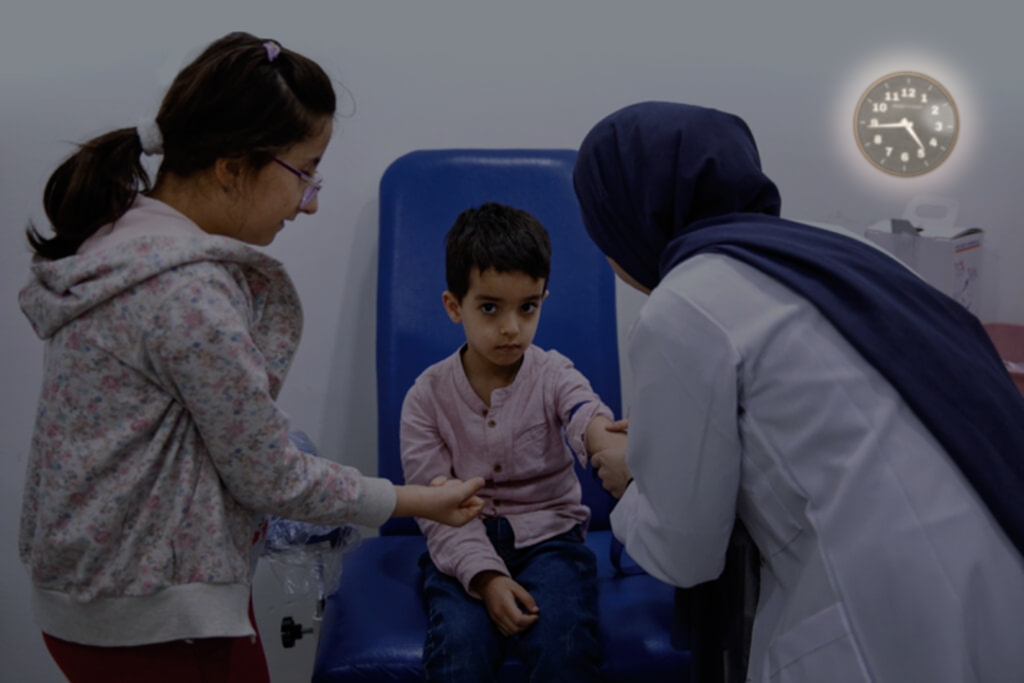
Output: **4:44**
